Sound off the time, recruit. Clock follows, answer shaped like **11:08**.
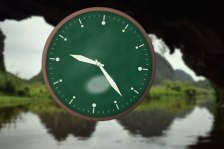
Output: **9:23**
